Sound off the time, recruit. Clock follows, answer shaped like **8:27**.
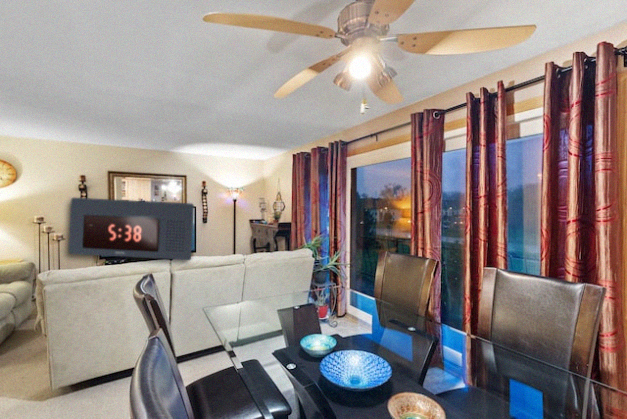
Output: **5:38**
